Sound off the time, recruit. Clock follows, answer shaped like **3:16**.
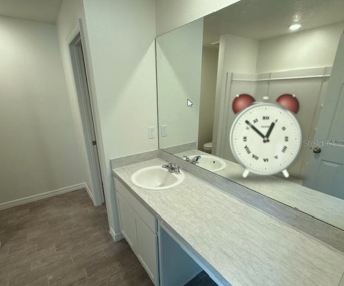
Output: **12:52**
